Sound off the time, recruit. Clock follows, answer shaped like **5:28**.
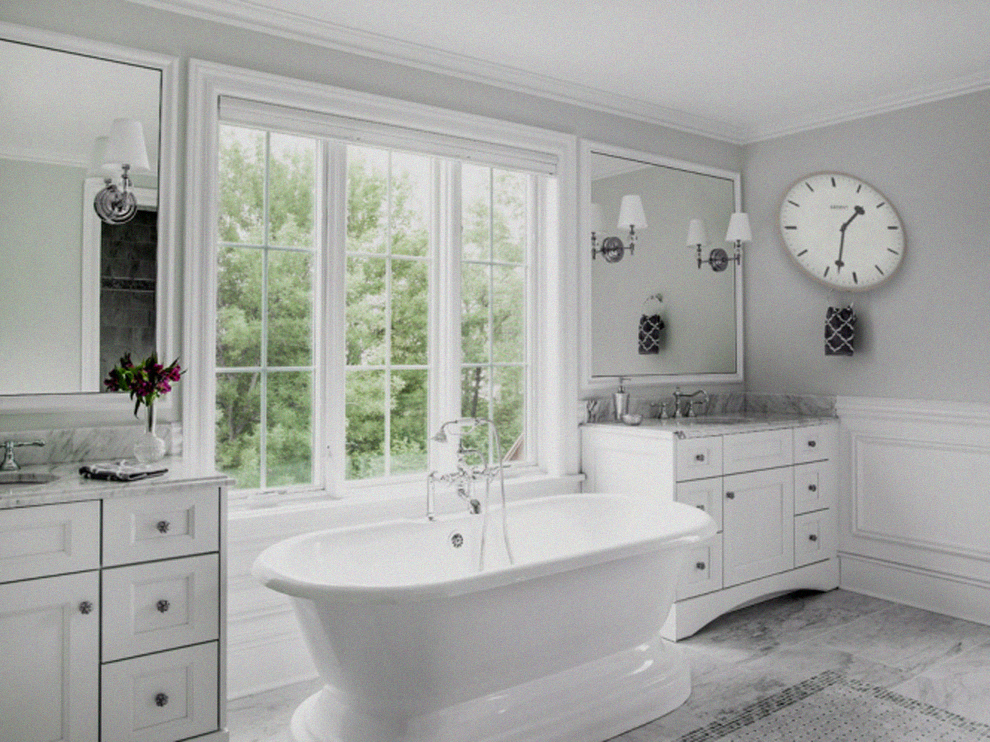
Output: **1:33**
